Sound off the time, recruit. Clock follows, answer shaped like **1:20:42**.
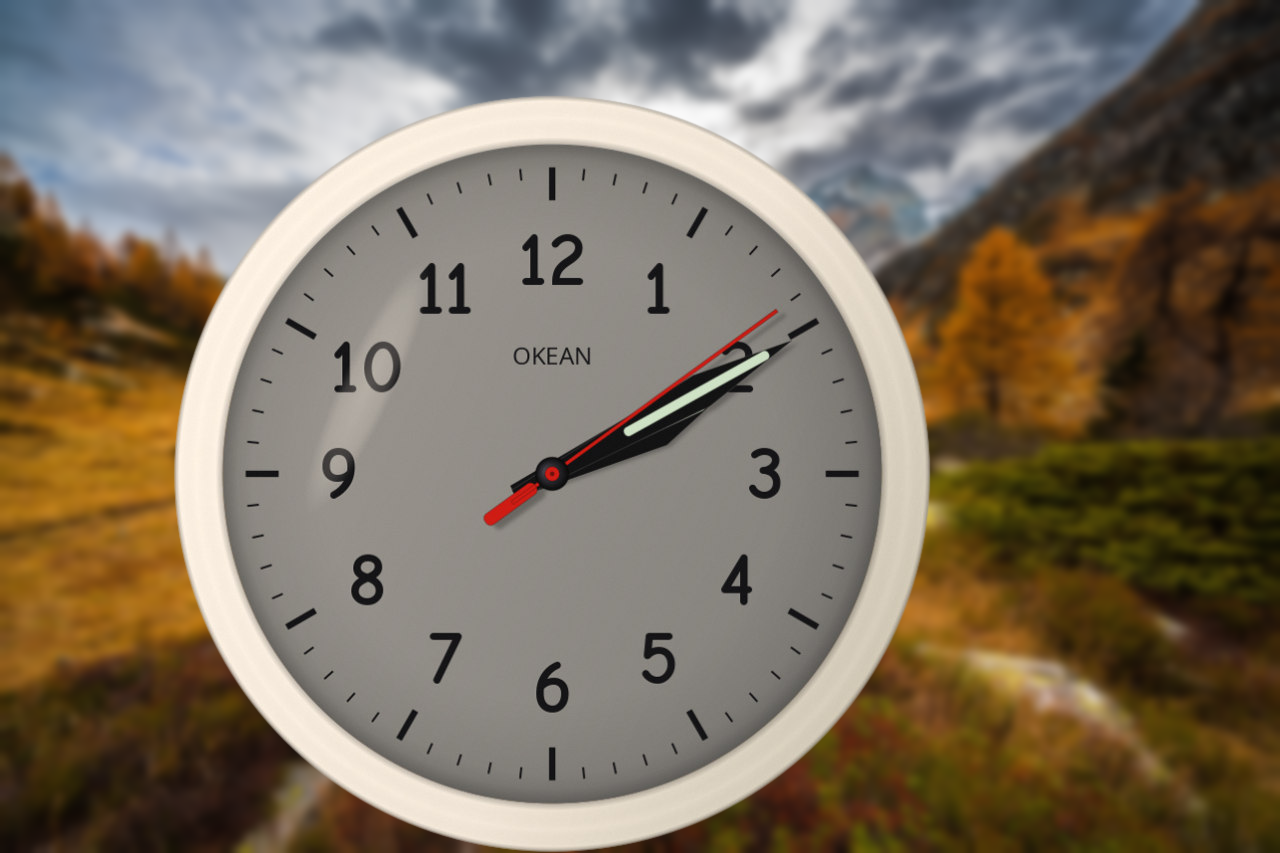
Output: **2:10:09**
